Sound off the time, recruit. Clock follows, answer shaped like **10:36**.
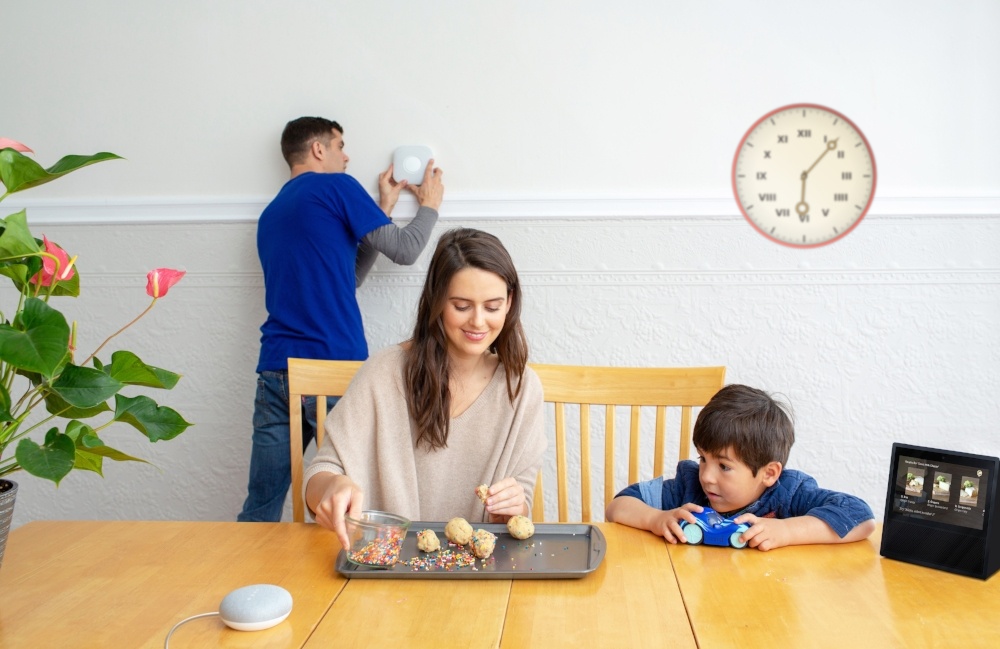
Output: **6:07**
